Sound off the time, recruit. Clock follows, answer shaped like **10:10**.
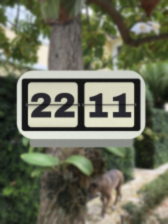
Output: **22:11**
